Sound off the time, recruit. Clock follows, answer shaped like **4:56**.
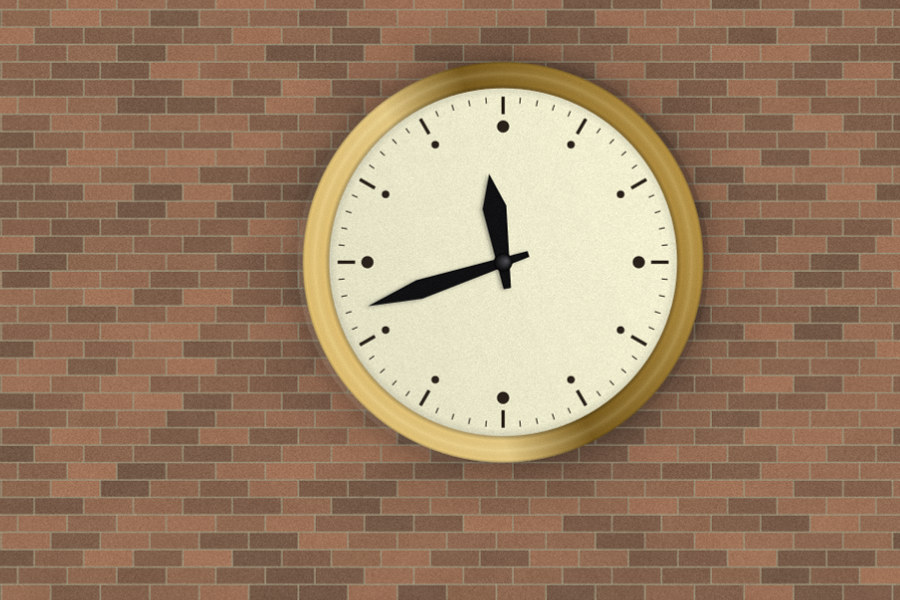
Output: **11:42**
